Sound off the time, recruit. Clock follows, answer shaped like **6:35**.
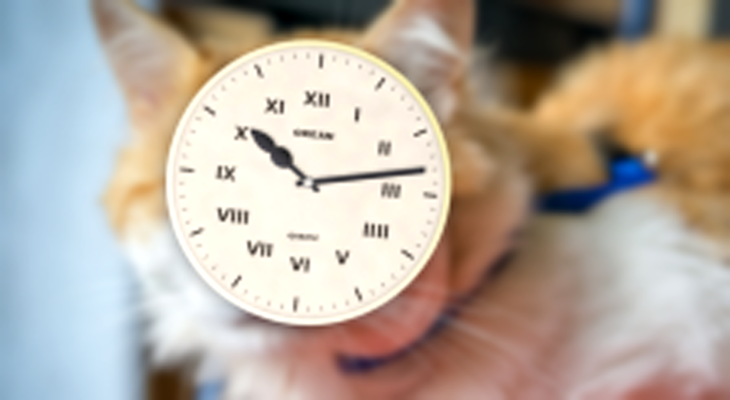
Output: **10:13**
